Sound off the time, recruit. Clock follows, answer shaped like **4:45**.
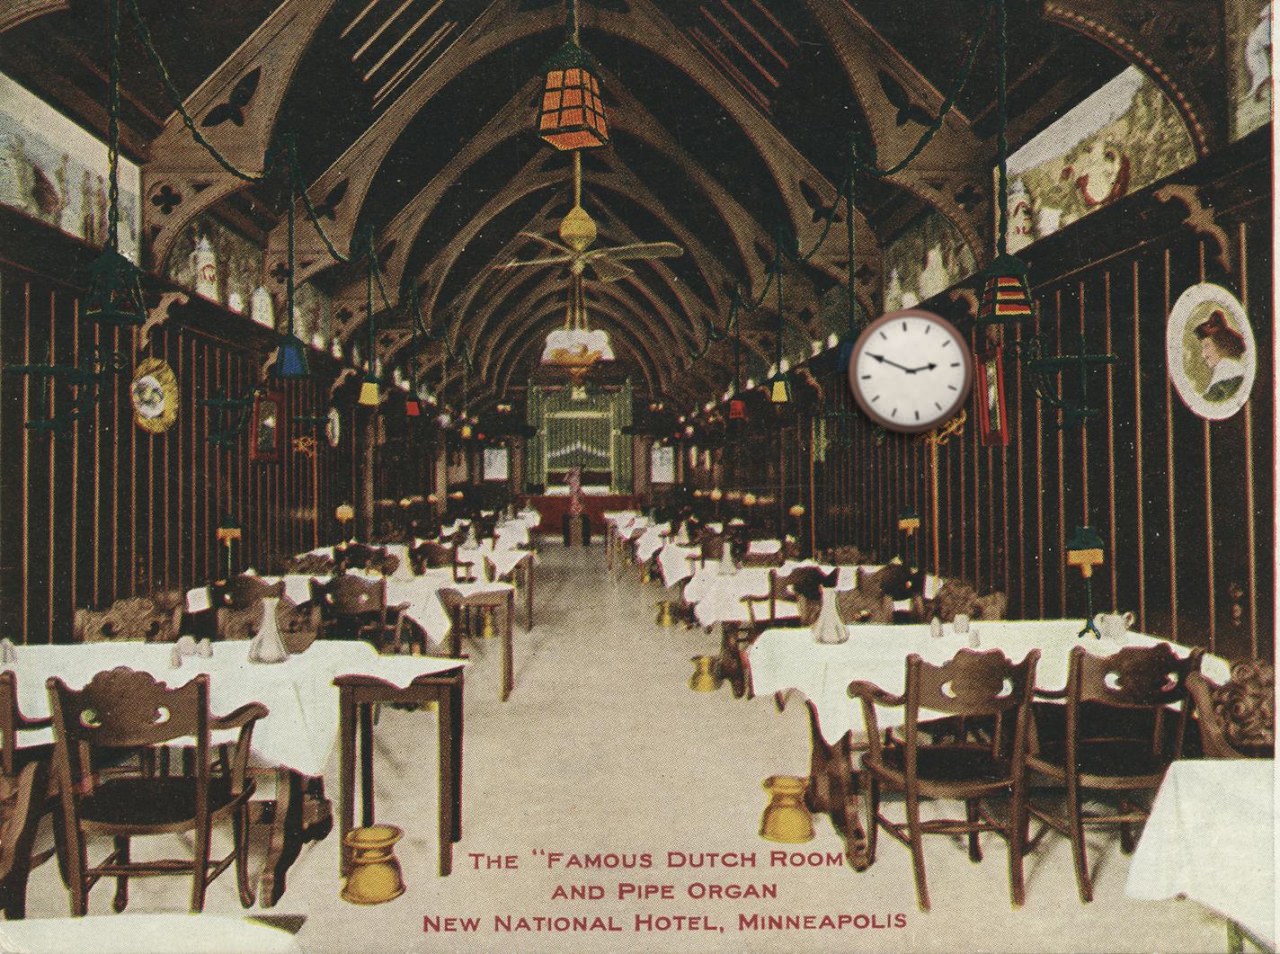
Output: **2:50**
